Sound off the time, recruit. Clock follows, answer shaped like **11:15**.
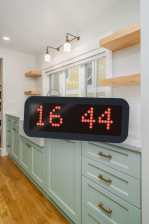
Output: **16:44**
